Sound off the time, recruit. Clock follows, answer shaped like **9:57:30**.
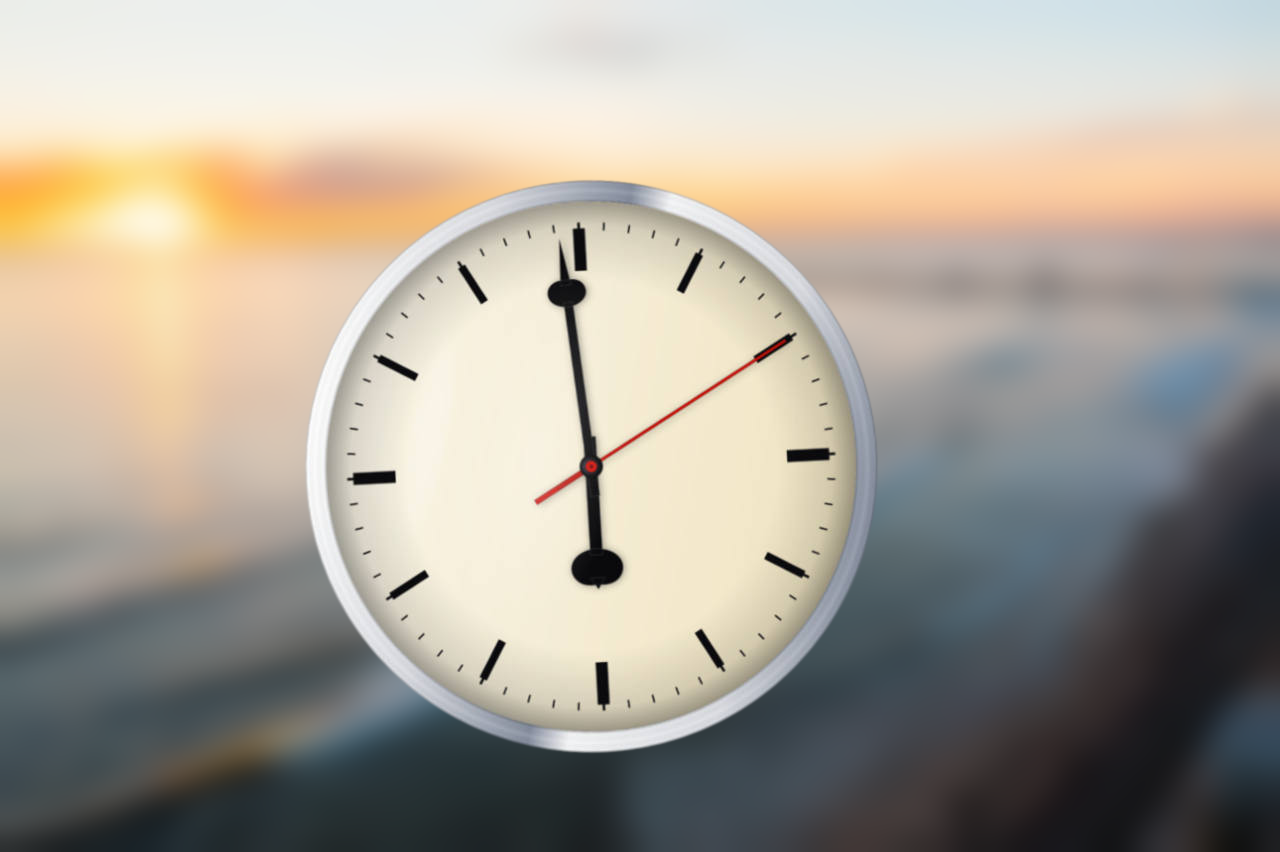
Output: **5:59:10**
